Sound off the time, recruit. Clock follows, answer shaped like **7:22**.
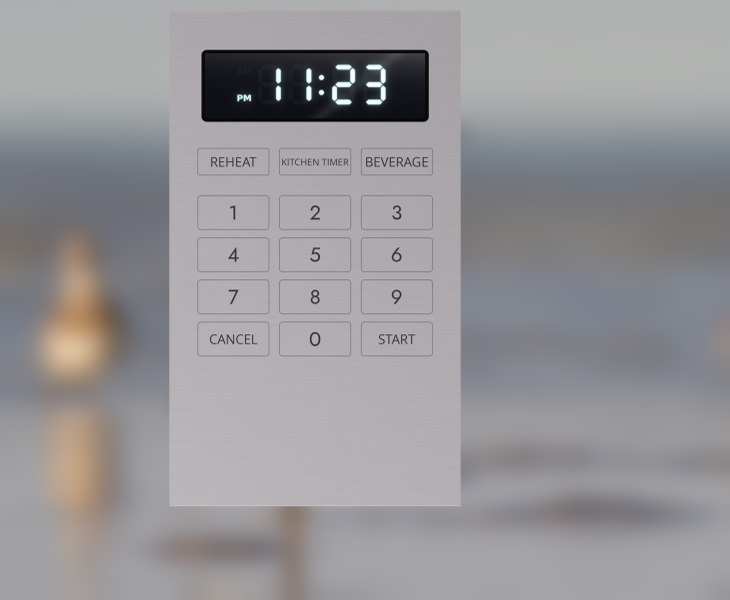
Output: **11:23**
